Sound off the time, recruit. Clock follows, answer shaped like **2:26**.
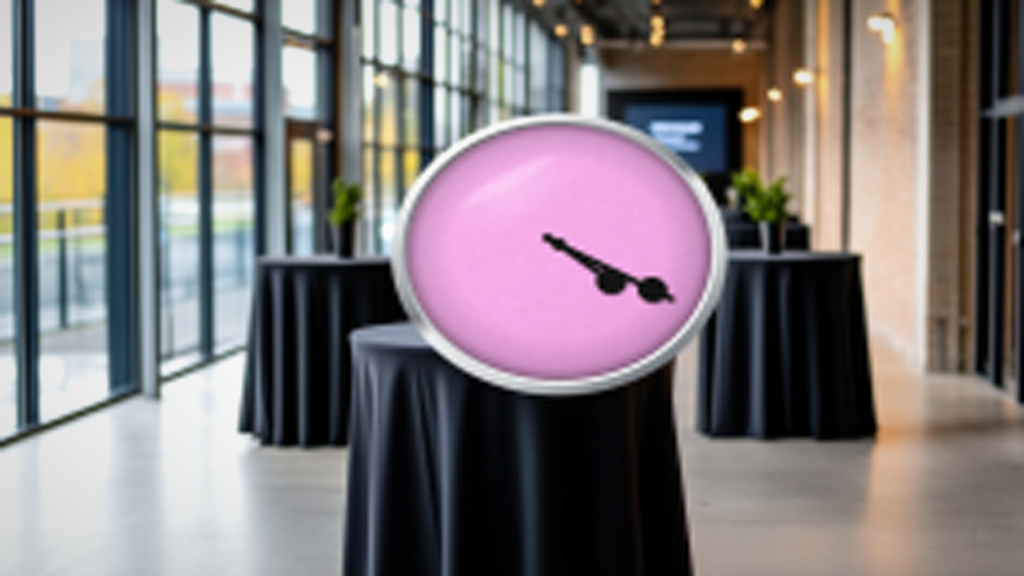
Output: **4:20**
